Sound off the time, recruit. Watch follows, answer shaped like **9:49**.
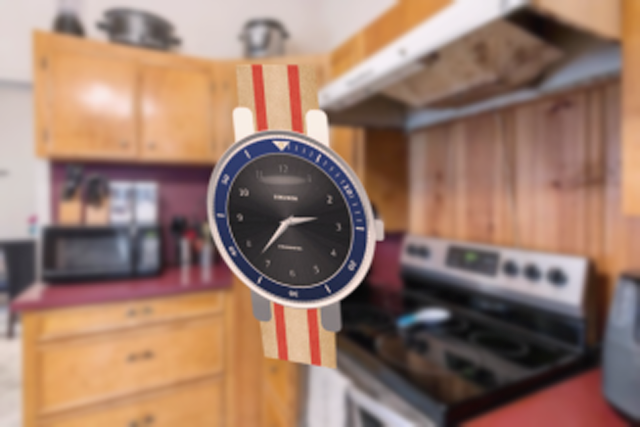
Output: **2:37**
